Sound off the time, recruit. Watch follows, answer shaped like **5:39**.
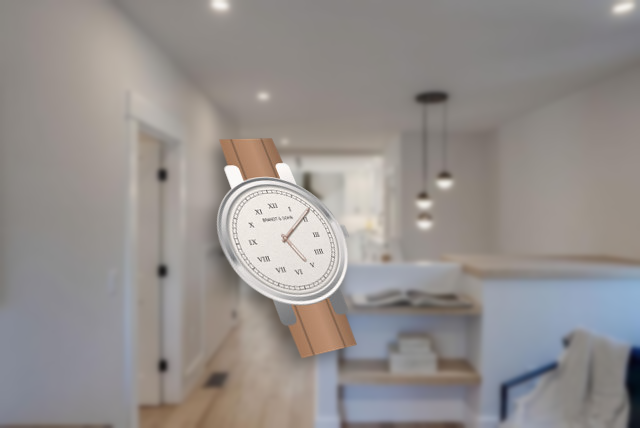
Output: **5:09**
